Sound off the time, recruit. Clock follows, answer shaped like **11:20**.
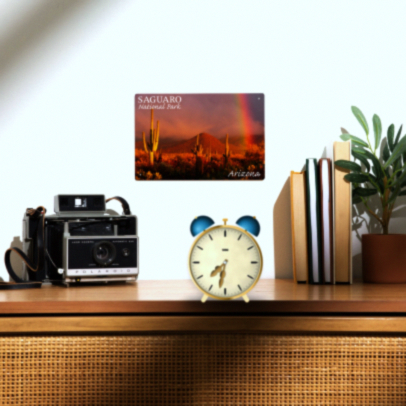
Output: **7:32**
